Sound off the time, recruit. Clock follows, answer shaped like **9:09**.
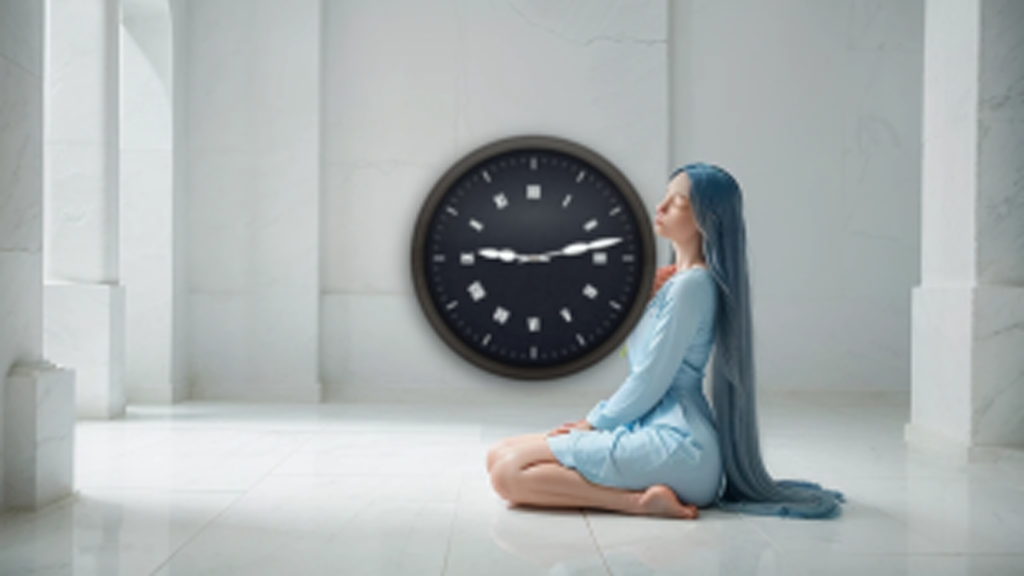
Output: **9:13**
